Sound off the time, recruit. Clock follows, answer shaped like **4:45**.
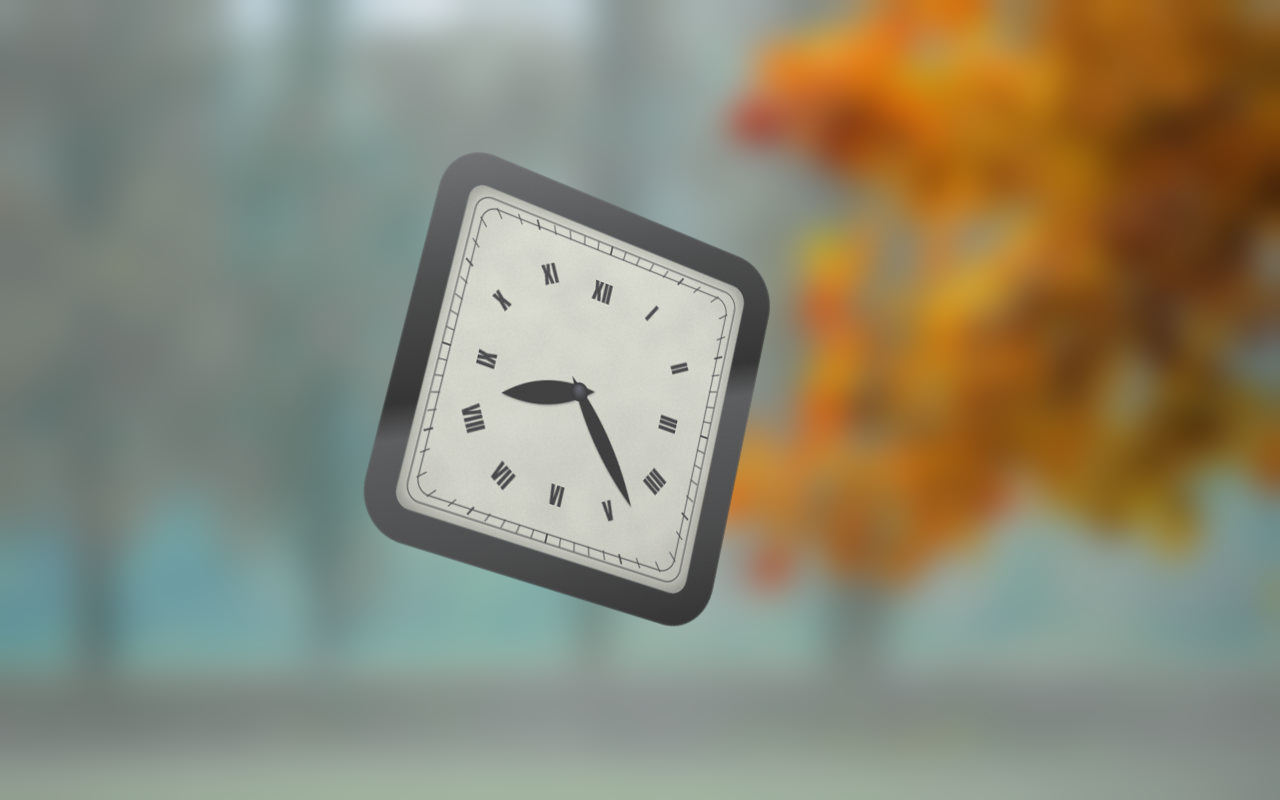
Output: **8:23**
